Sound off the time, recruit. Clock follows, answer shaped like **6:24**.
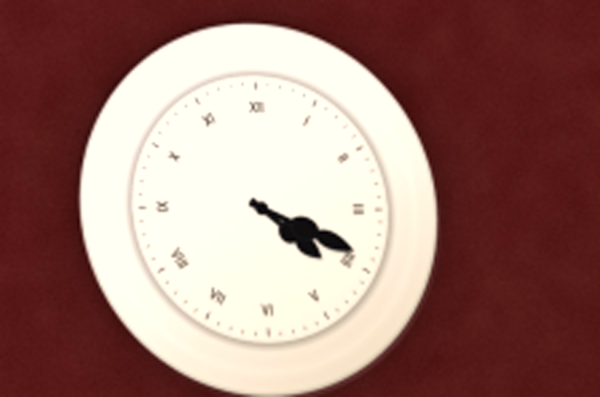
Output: **4:19**
